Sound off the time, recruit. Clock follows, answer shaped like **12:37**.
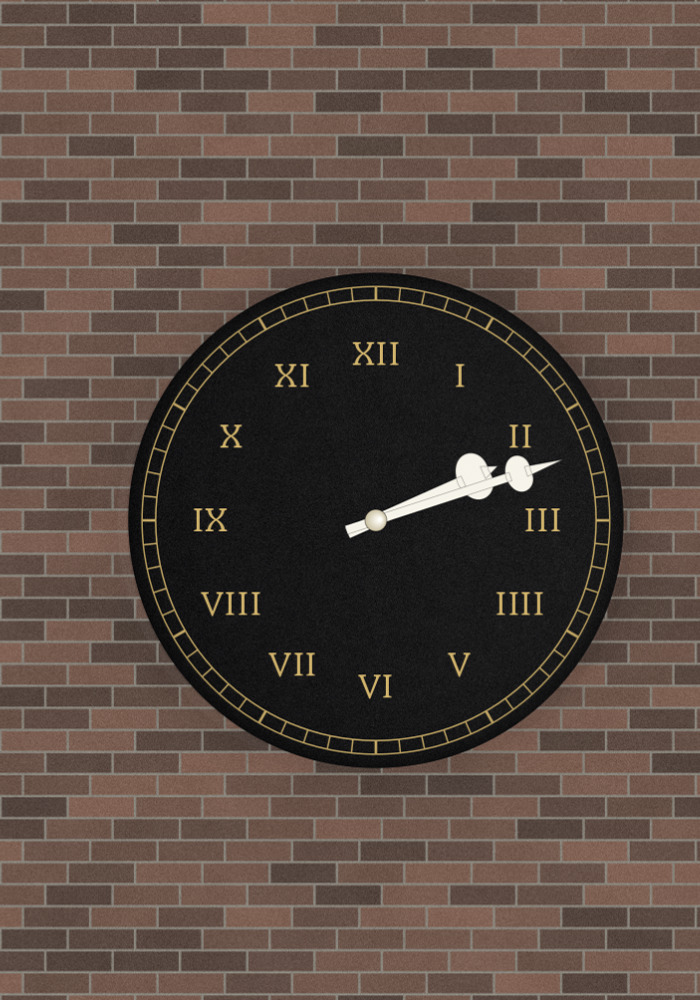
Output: **2:12**
